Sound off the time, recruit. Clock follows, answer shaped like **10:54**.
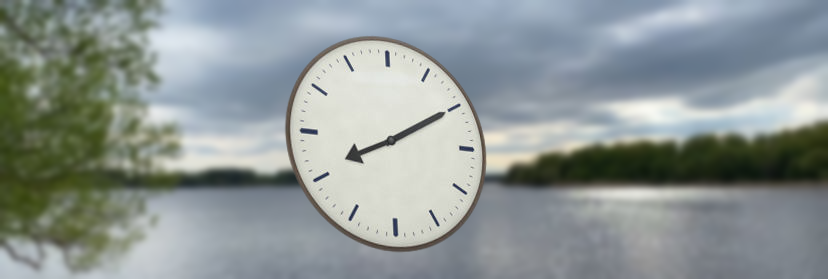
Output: **8:10**
